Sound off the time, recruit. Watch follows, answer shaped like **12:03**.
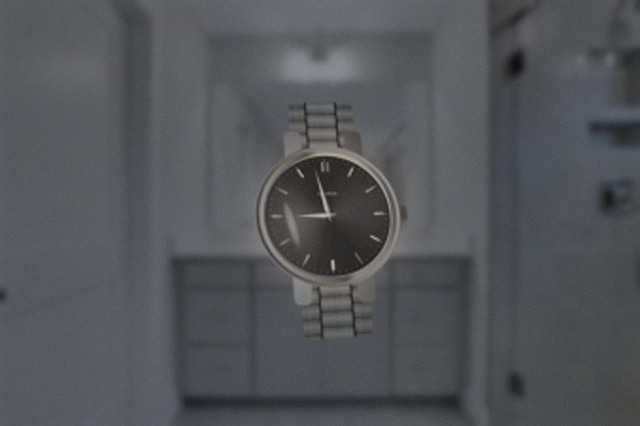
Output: **8:58**
